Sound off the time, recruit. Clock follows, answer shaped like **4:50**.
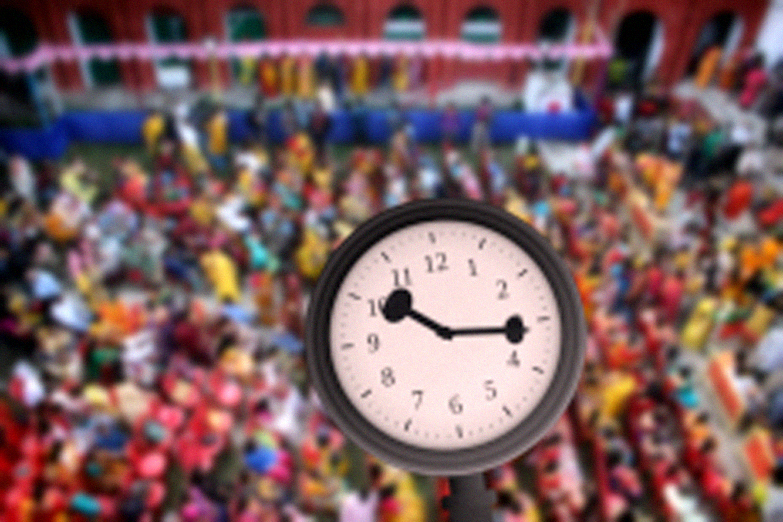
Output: **10:16**
